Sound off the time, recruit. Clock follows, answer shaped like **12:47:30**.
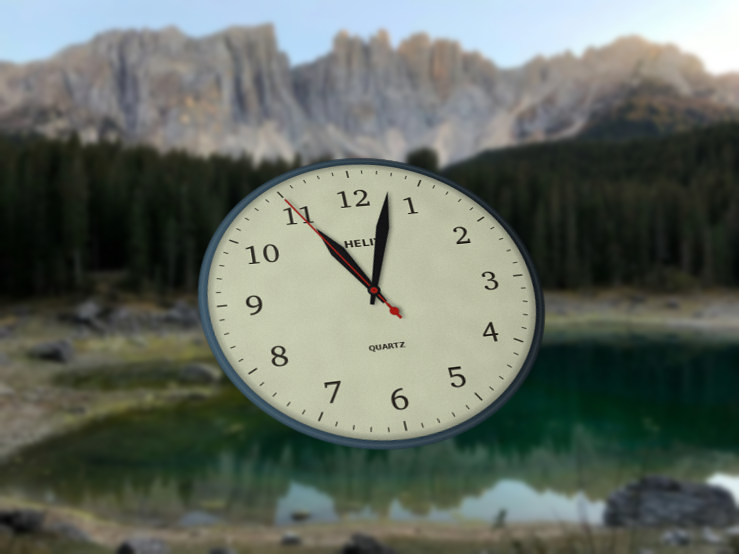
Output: **11:02:55**
